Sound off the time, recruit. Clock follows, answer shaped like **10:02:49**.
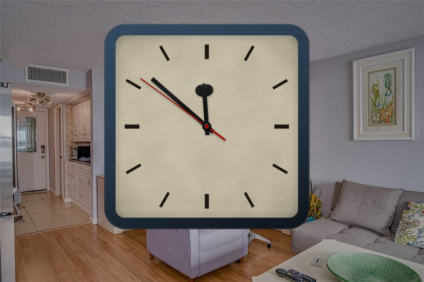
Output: **11:51:51**
